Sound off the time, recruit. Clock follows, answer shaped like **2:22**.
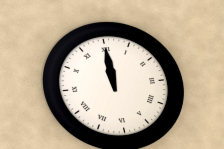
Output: **12:00**
